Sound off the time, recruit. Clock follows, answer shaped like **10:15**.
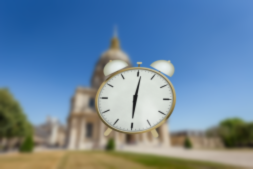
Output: **6:01**
